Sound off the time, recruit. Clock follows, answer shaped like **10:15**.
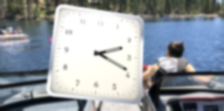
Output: **2:19**
